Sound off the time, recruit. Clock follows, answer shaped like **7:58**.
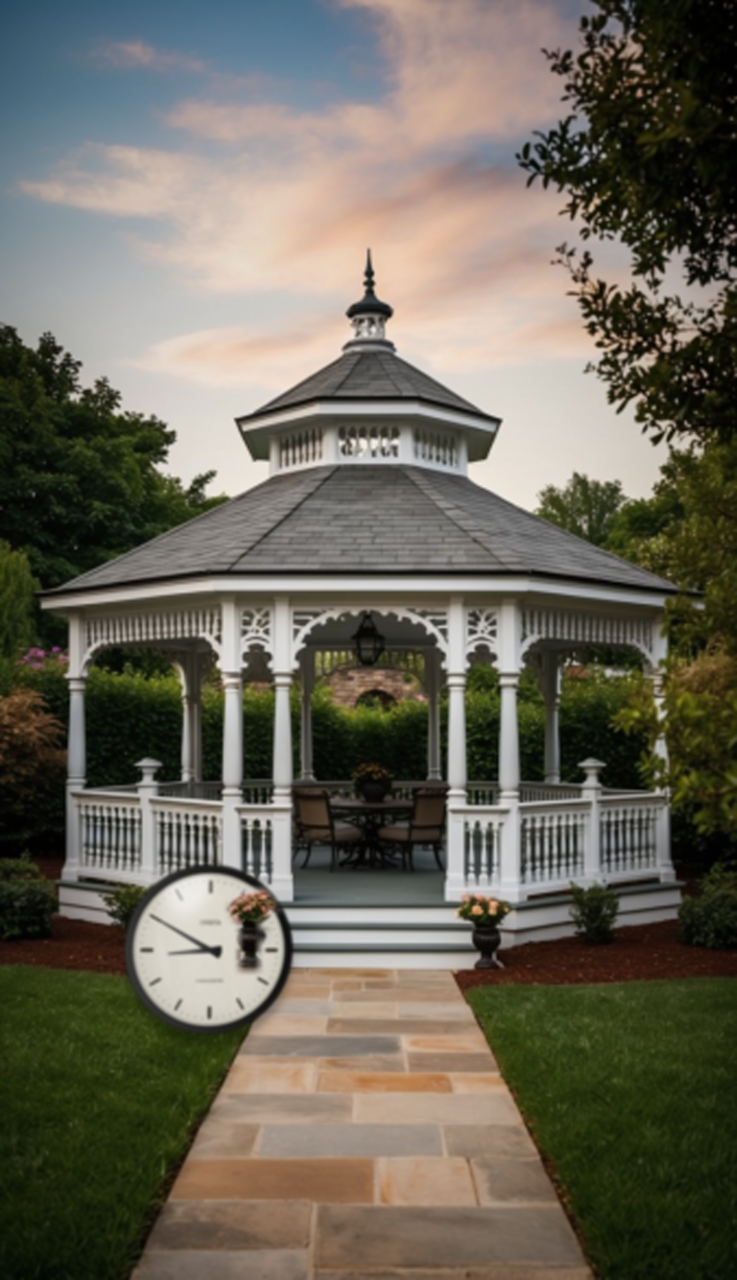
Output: **8:50**
